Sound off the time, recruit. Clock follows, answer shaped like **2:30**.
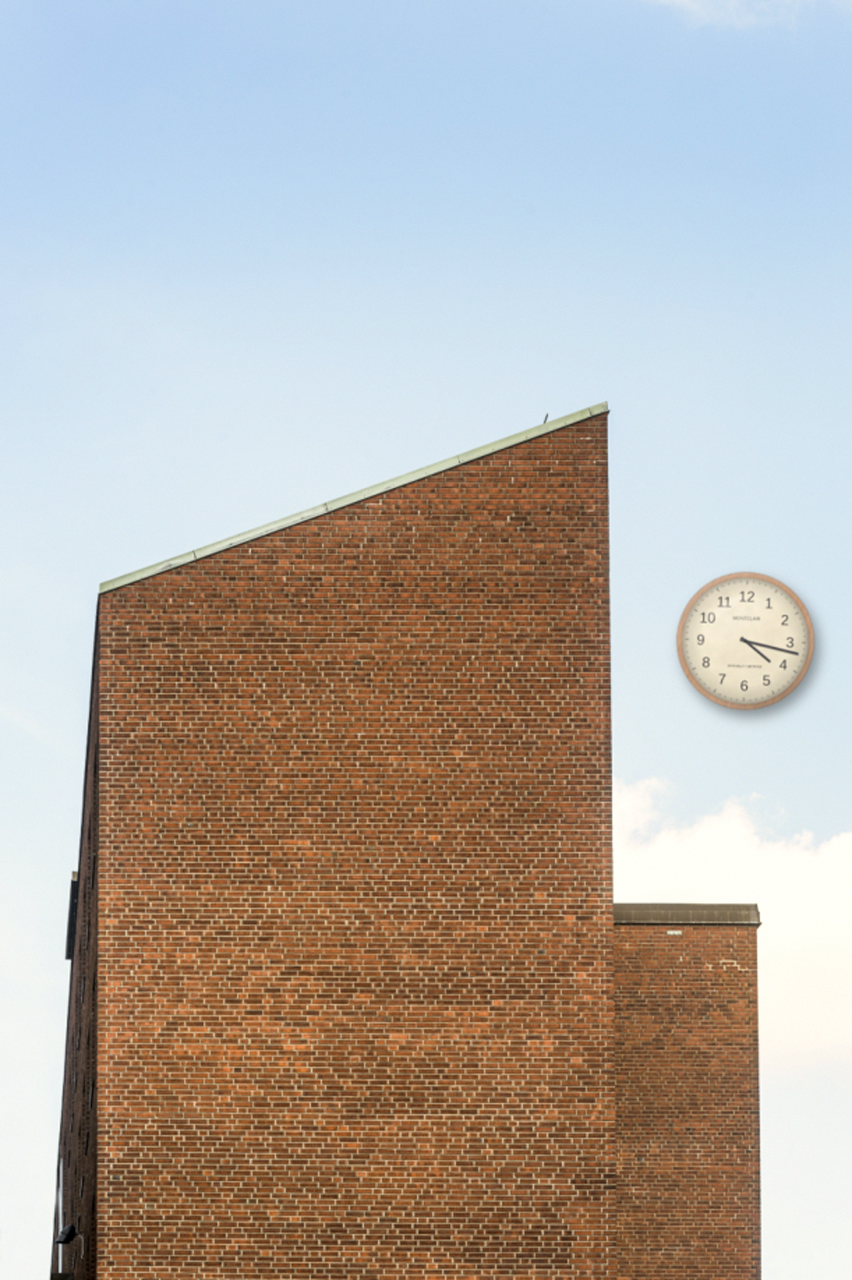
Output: **4:17**
